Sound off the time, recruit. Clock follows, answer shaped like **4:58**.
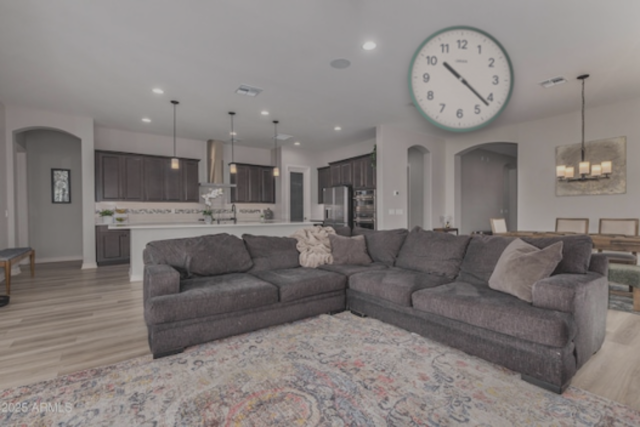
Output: **10:22**
